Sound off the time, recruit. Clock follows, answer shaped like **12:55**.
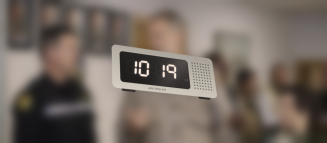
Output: **10:19**
